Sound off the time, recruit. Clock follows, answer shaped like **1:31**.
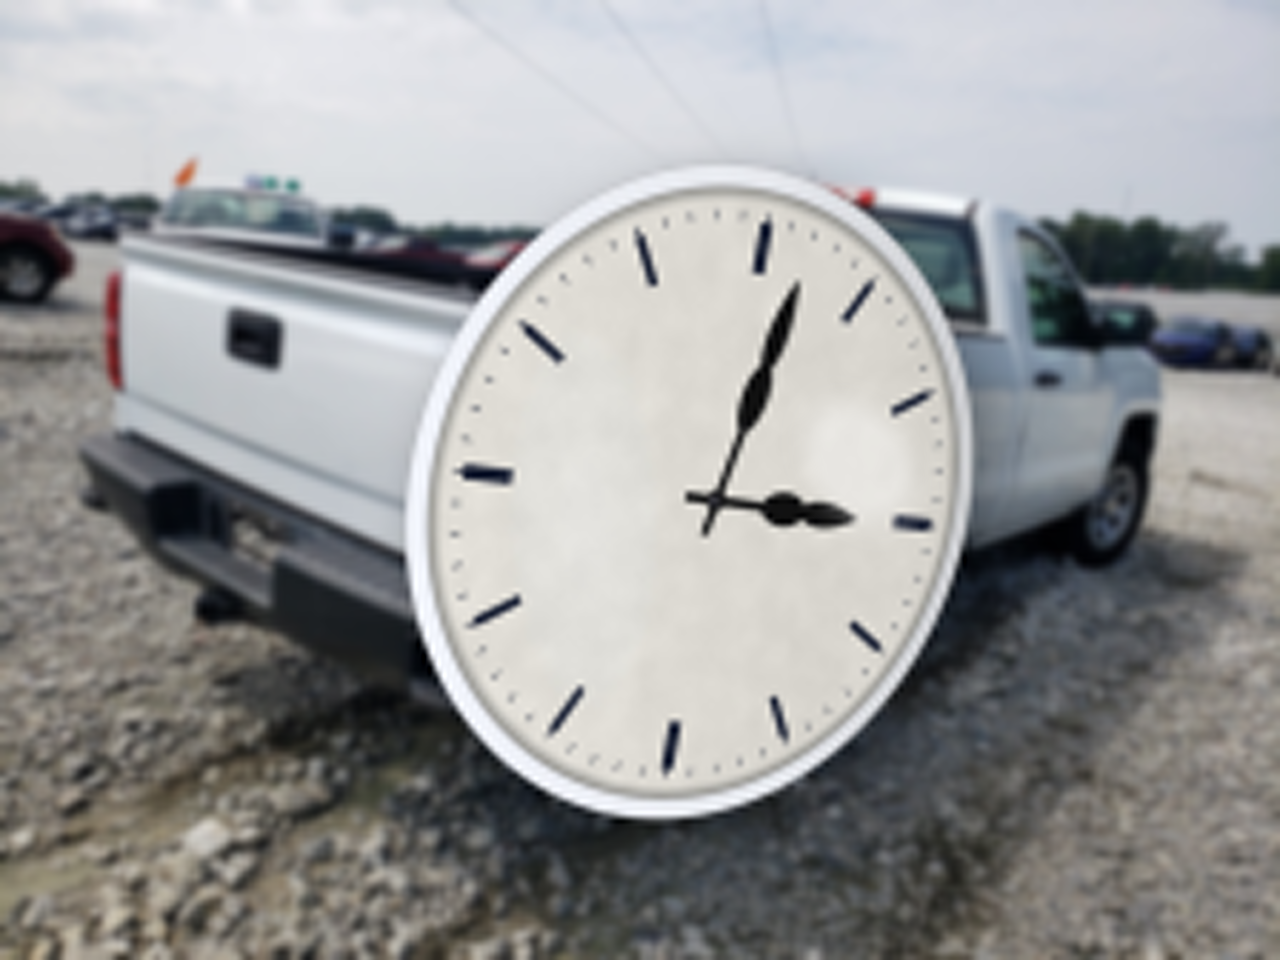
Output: **3:02**
